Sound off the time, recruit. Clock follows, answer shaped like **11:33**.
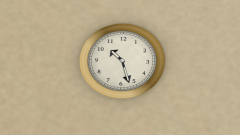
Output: **10:27**
